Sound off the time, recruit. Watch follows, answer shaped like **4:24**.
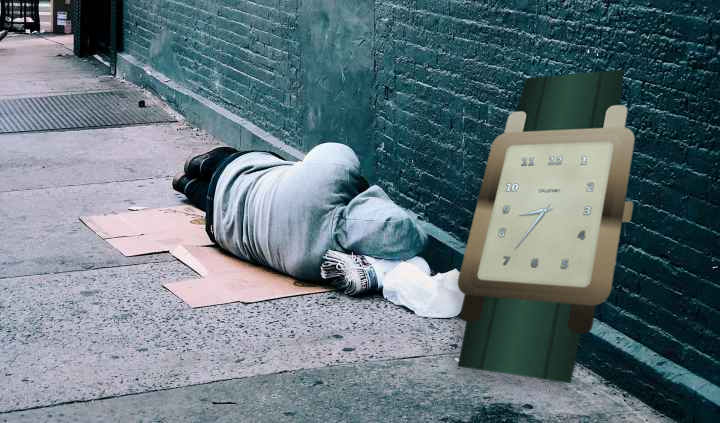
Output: **8:35**
